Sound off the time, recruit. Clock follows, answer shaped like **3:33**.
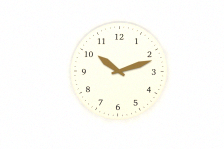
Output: **10:12**
